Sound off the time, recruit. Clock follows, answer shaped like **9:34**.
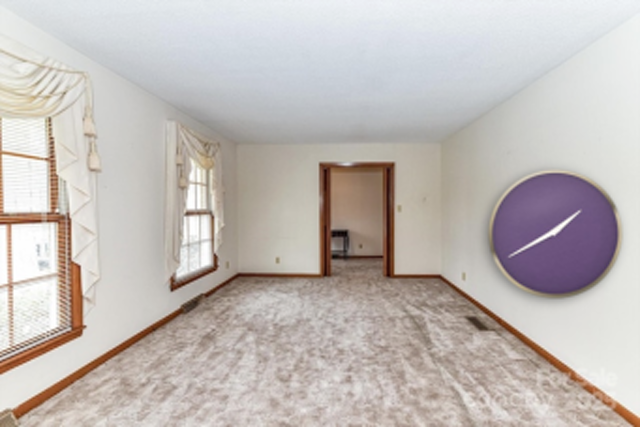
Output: **1:40**
